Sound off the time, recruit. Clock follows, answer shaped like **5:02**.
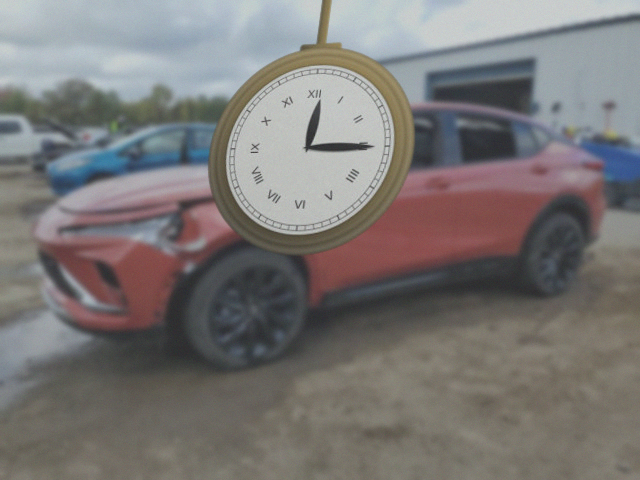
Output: **12:15**
